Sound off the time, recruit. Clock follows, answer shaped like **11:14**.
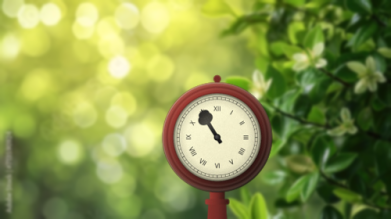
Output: **10:55**
